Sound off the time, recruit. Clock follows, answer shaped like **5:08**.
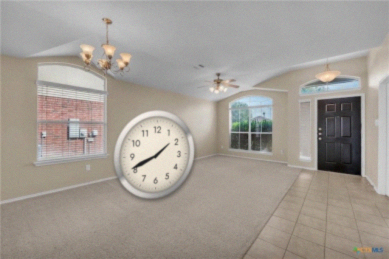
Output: **1:41**
